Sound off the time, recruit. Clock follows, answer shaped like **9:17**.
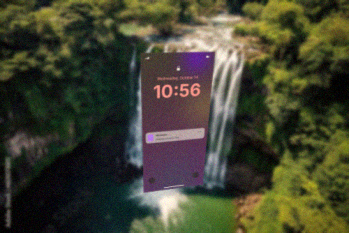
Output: **10:56**
